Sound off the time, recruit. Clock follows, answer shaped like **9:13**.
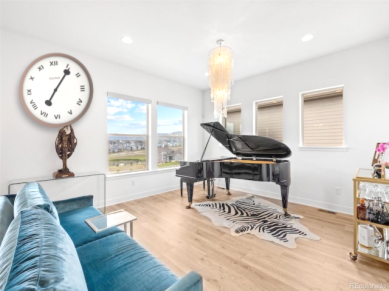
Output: **7:06**
